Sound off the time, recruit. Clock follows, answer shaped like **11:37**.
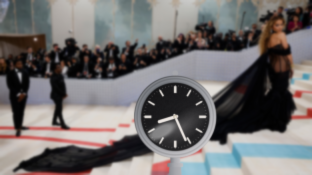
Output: **8:26**
